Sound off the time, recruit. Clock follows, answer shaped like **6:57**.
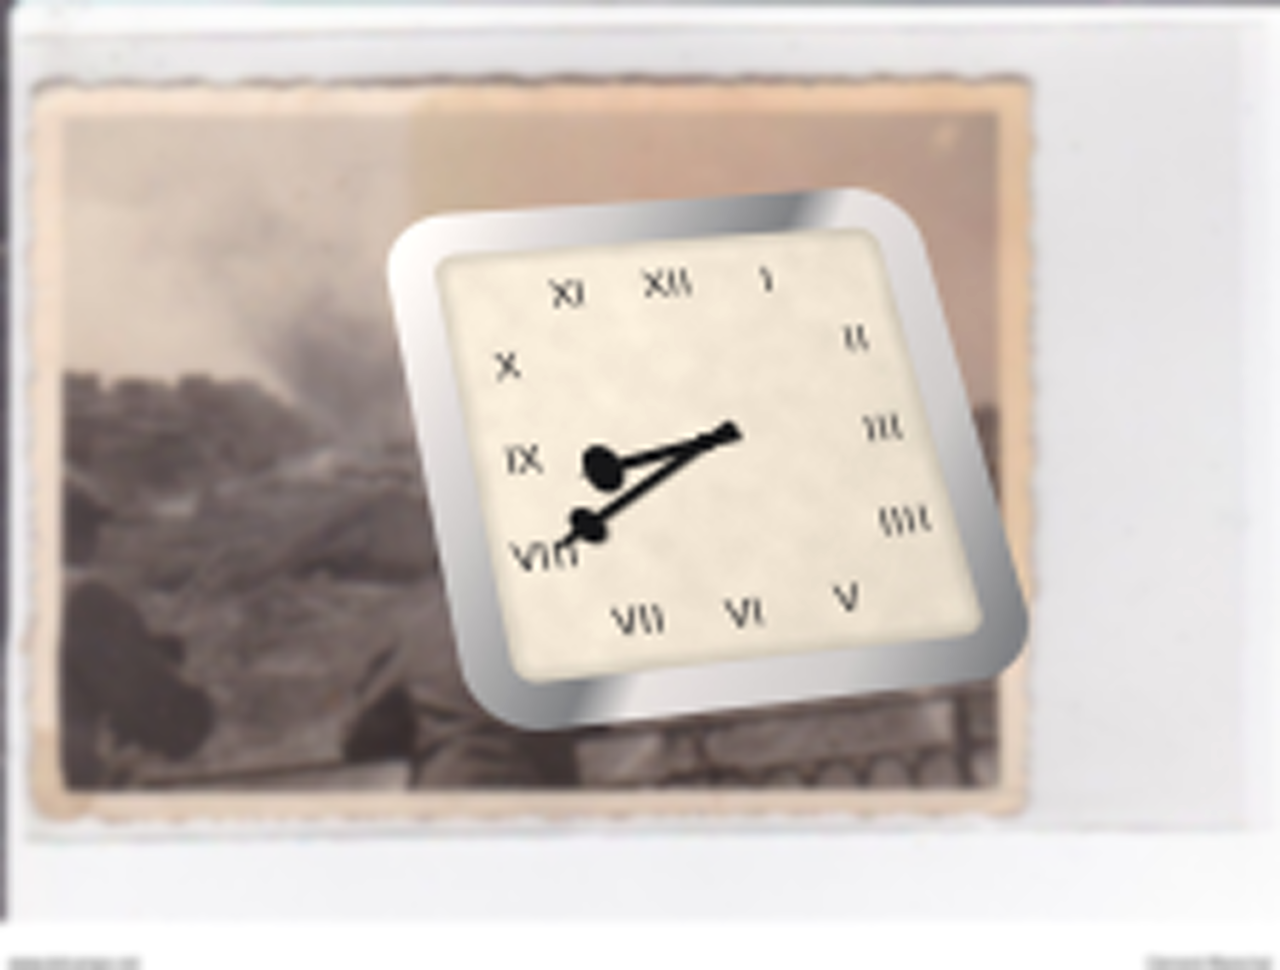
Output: **8:40**
